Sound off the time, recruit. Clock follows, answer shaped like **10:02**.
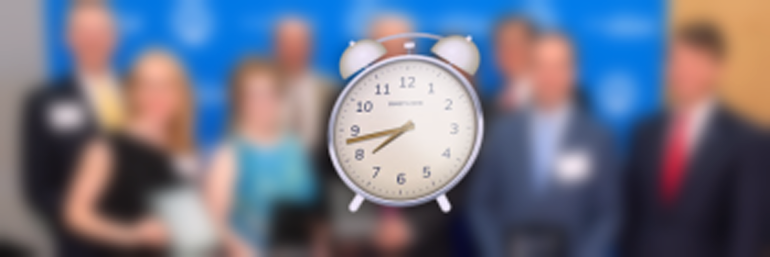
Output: **7:43**
